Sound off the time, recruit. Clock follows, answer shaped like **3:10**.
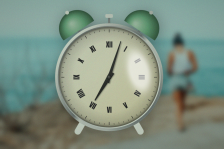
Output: **7:03**
